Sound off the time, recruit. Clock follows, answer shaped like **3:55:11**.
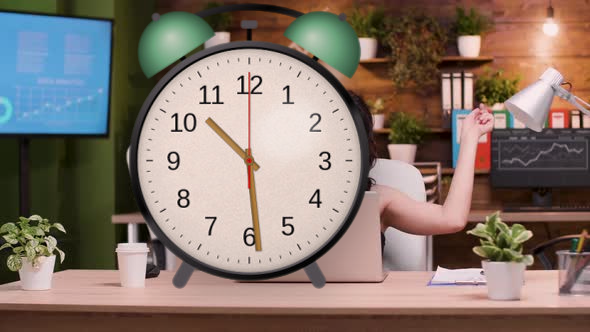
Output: **10:29:00**
